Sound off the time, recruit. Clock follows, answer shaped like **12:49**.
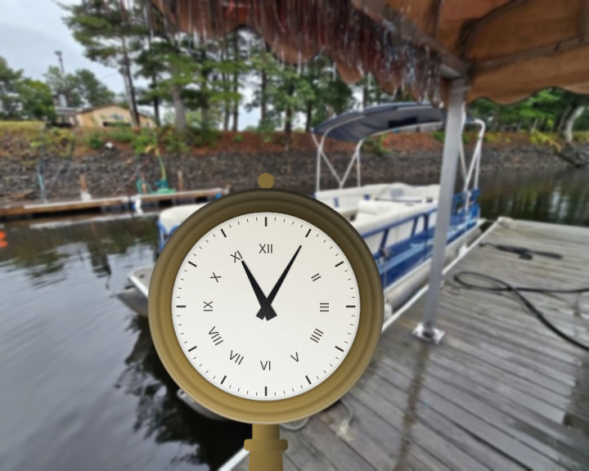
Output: **11:05**
